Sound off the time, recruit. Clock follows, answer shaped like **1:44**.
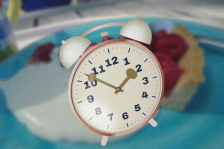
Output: **1:52**
